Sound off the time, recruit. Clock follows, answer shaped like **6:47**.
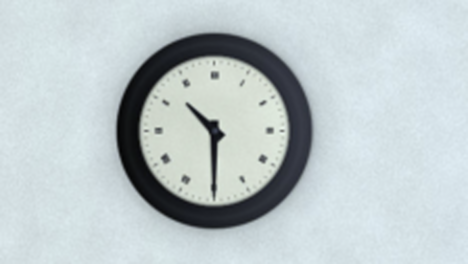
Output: **10:30**
